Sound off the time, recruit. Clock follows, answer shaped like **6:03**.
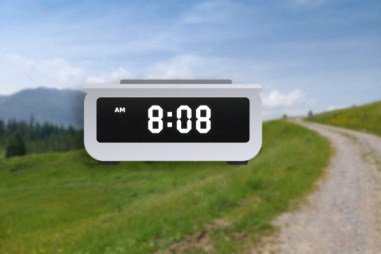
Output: **8:08**
